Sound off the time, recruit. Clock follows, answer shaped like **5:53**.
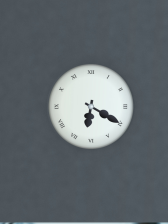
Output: **6:20**
